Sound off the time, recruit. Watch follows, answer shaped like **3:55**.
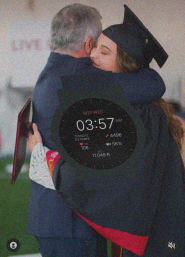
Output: **3:57**
